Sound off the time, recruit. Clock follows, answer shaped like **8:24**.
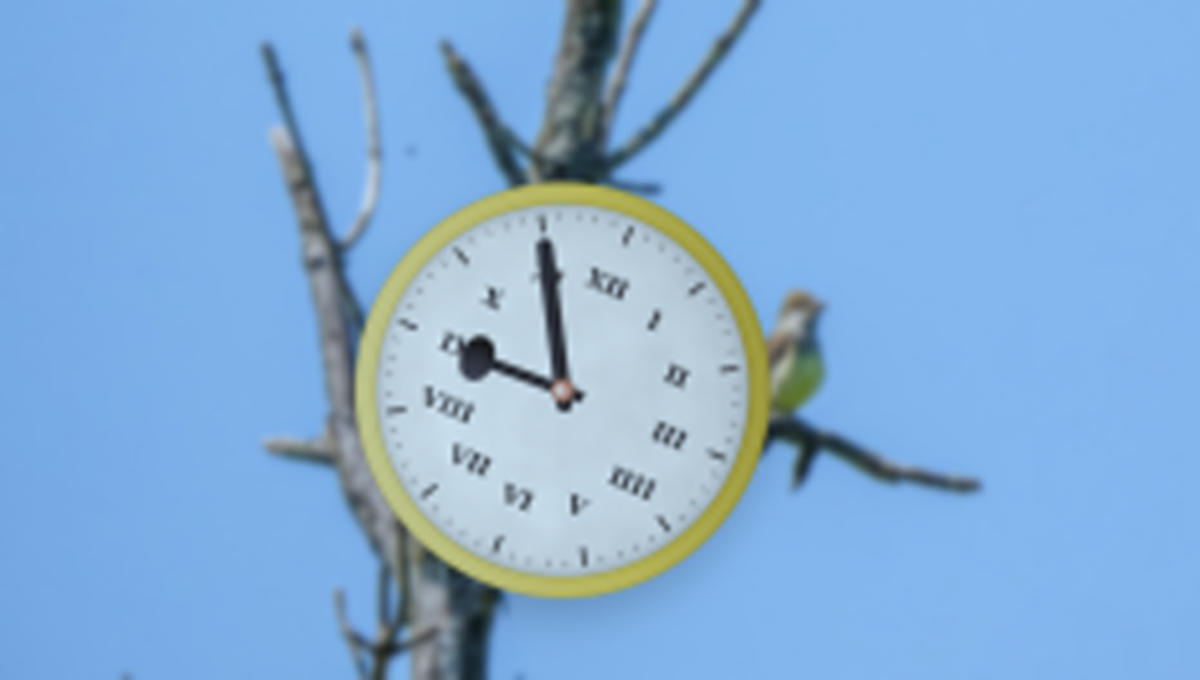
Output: **8:55**
